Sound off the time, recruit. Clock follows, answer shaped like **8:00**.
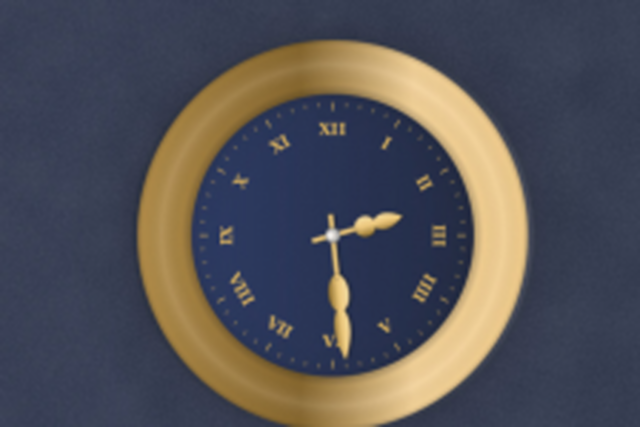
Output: **2:29**
